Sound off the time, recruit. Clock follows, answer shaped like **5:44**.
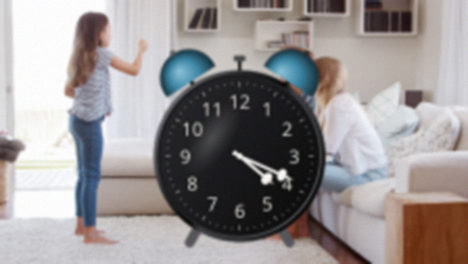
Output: **4:19**
